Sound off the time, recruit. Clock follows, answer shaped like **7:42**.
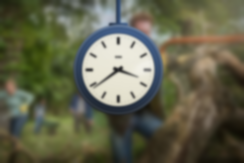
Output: **3:39**
